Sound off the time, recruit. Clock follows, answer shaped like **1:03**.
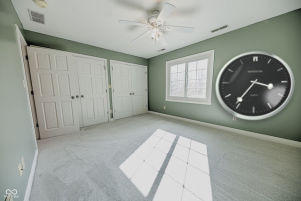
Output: **3:36**
